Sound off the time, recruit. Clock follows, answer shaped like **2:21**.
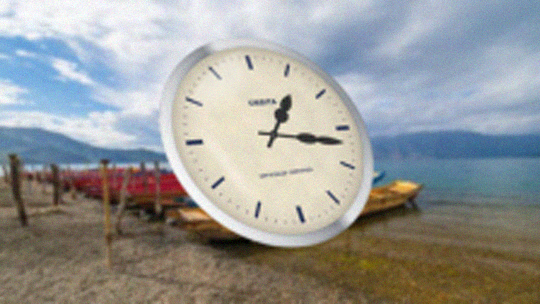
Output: **1:17**
